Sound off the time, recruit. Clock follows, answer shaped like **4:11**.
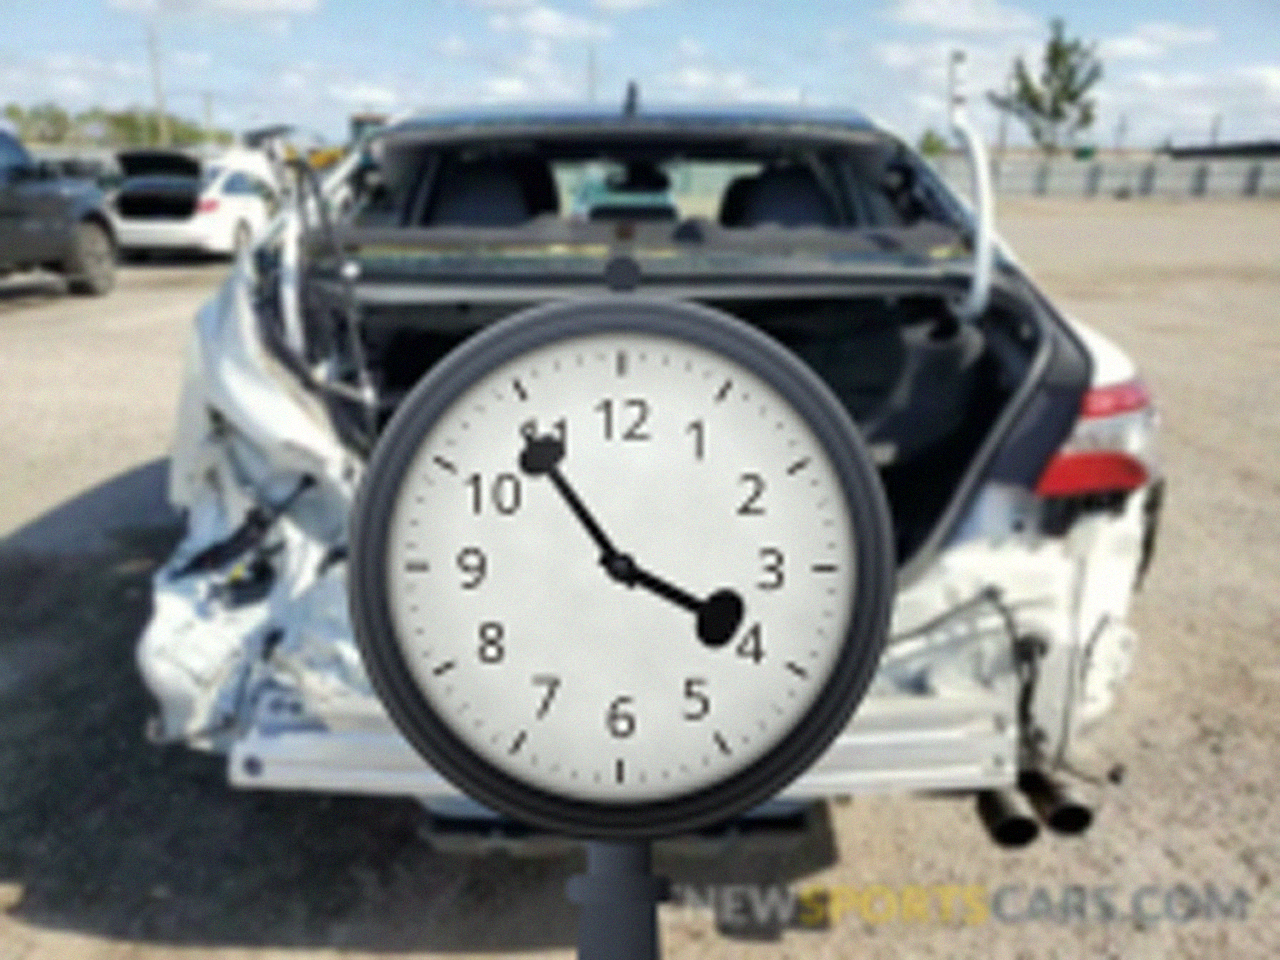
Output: **3:54**
